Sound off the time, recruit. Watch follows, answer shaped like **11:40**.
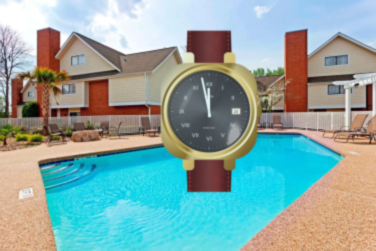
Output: **11:58**
